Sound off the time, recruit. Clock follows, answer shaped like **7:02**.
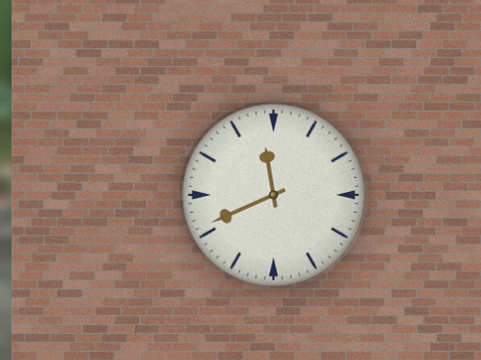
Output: **11:41**
